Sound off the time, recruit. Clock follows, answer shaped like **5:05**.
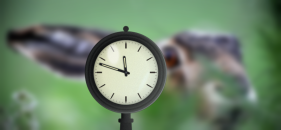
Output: **11:48**
